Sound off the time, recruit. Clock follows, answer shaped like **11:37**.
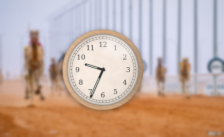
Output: **9:34**
